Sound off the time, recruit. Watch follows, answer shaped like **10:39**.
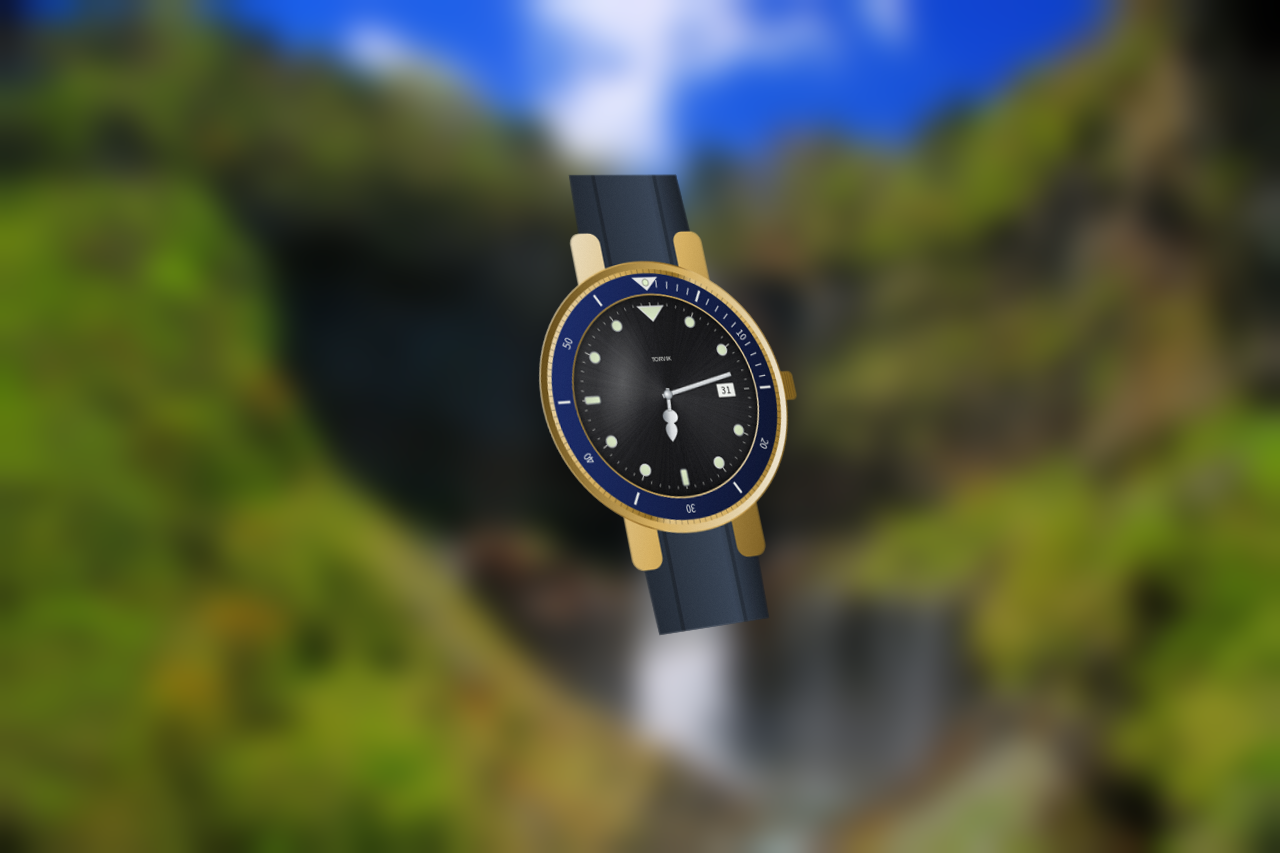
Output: **6:13**
